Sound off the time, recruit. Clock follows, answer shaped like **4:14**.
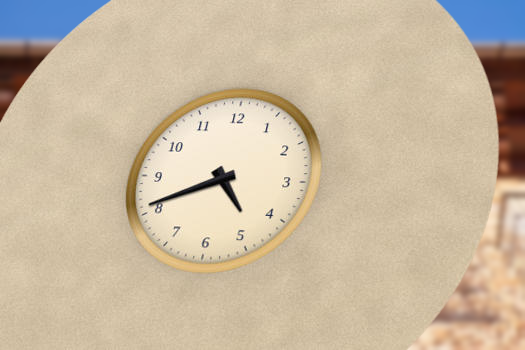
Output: **4:41**
